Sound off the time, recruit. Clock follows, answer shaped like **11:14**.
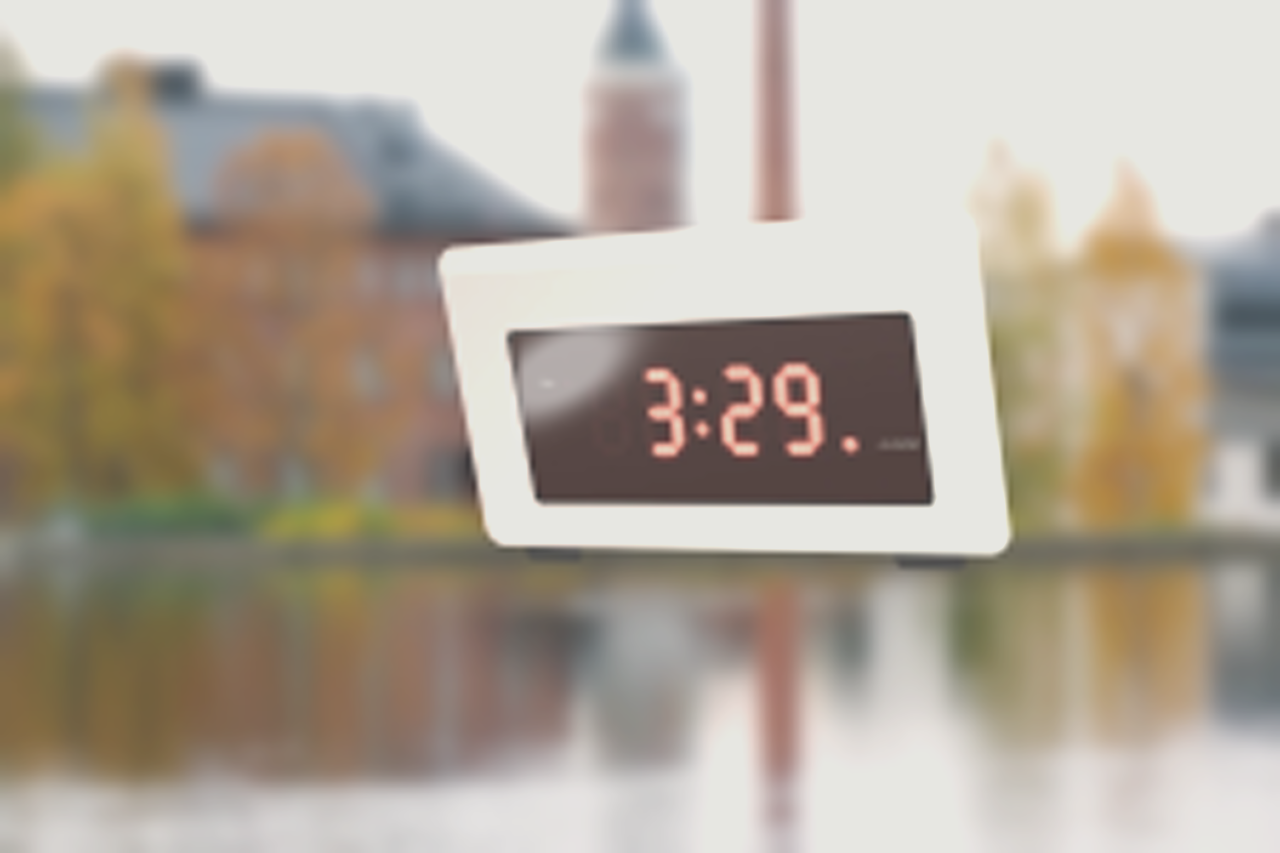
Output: **3:29**
